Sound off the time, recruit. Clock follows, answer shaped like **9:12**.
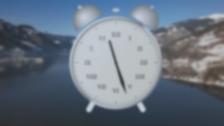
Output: **11:27**
